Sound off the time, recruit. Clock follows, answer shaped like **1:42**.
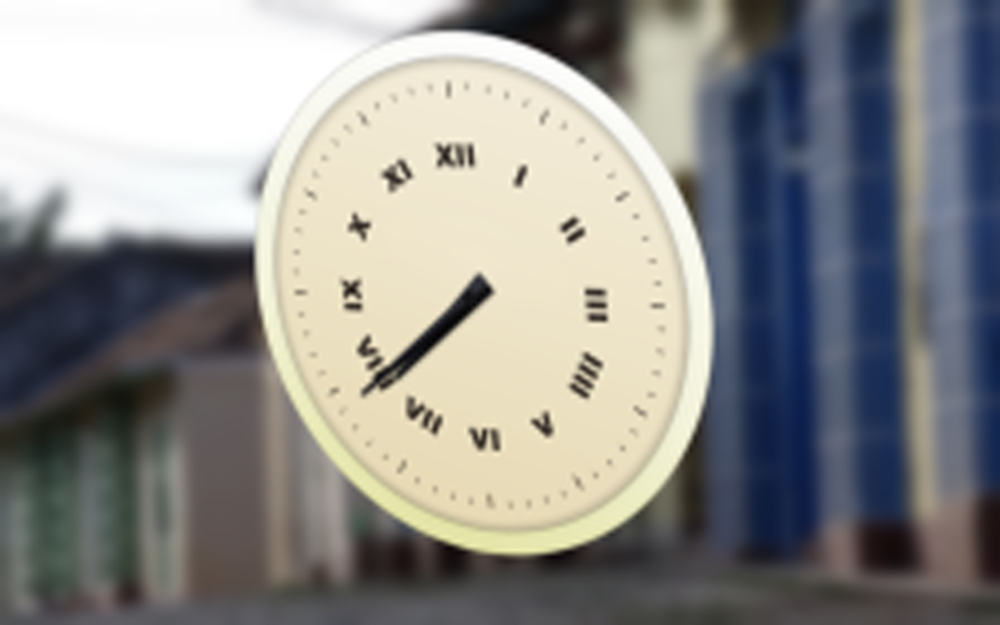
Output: **7:39**
